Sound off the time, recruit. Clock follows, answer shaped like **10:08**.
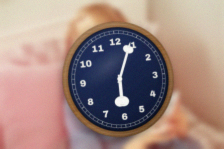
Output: **6:04**
